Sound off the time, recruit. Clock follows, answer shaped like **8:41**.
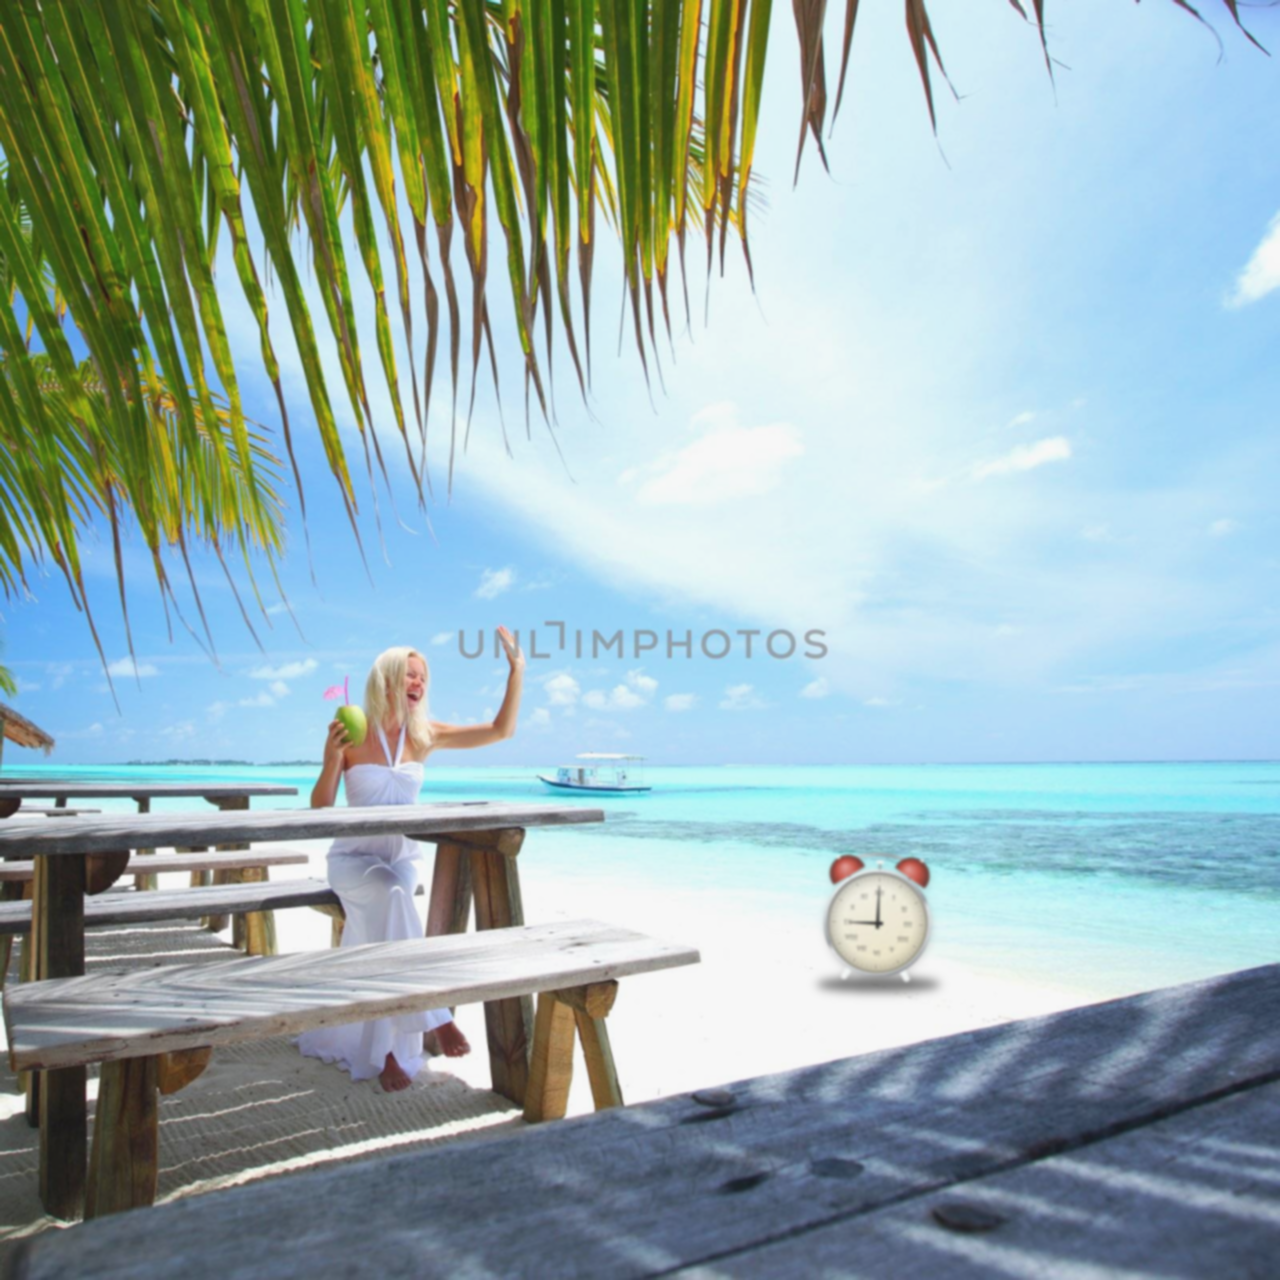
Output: **9:00**
